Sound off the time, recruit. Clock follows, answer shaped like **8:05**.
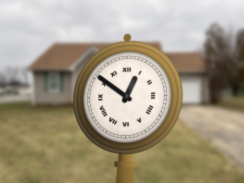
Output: **12:51**
